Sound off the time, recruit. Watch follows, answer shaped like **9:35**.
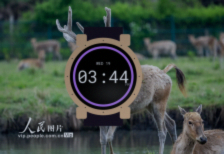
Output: **3:44**
